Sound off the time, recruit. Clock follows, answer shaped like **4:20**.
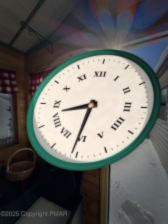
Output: **8:31**
